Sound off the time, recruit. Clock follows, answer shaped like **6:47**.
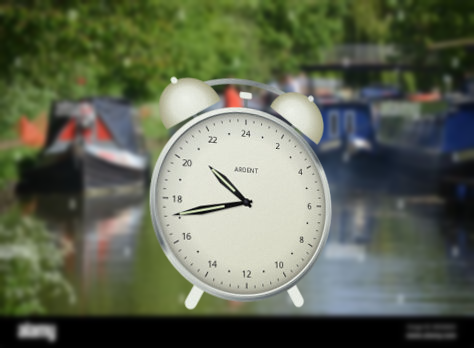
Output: **20:43**
